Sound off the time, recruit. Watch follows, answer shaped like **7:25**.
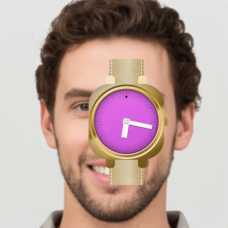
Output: **6:17**
